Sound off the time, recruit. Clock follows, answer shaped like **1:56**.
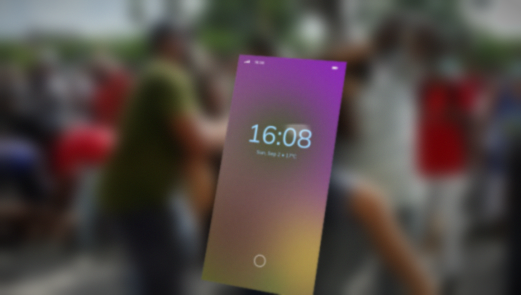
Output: **16:08**
